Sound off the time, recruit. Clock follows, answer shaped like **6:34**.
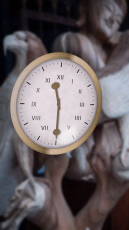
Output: **11:30**
